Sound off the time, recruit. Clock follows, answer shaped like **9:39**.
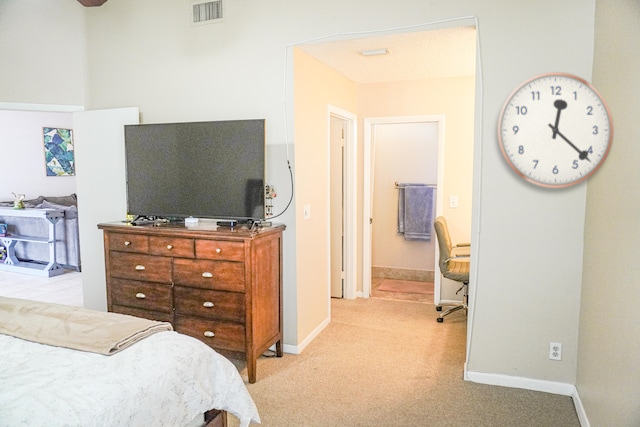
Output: **12:22**
